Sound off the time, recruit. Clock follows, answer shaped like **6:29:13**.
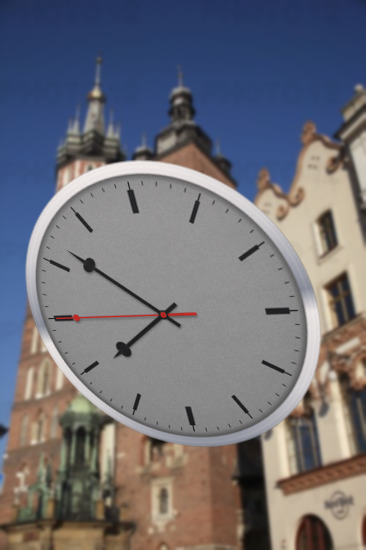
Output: **7:51:45**
